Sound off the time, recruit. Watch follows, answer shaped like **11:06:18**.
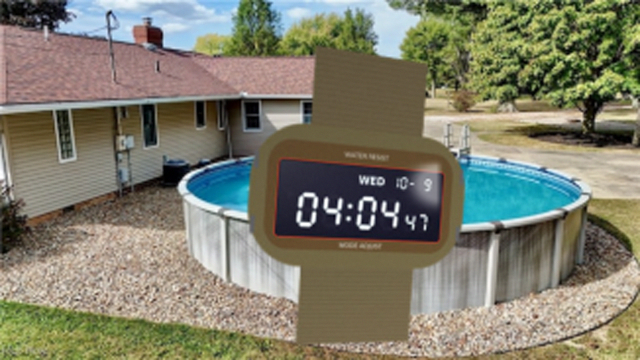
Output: **4:04:47**
